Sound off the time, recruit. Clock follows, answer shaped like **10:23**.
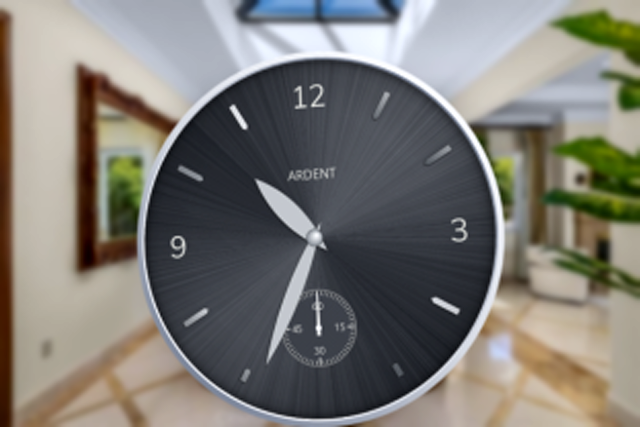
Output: **10:34**
